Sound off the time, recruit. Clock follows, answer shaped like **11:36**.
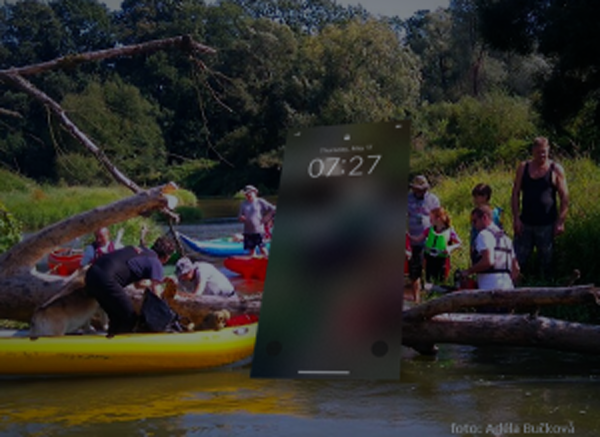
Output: **7:27**
